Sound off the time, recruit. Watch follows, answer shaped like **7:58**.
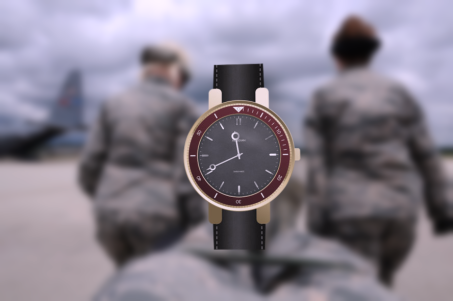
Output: **11:41**
